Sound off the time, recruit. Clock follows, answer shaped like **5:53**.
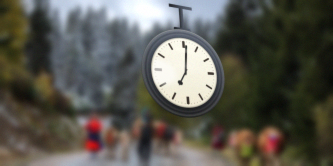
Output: **7:01**
